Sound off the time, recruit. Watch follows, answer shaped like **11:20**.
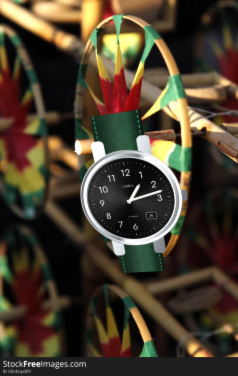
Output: **1:13**
